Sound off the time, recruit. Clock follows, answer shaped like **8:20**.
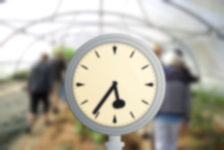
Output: **5:36**
